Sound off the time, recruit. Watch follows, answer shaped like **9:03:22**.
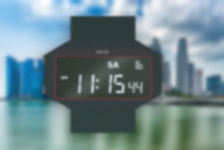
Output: **11:15:44**
